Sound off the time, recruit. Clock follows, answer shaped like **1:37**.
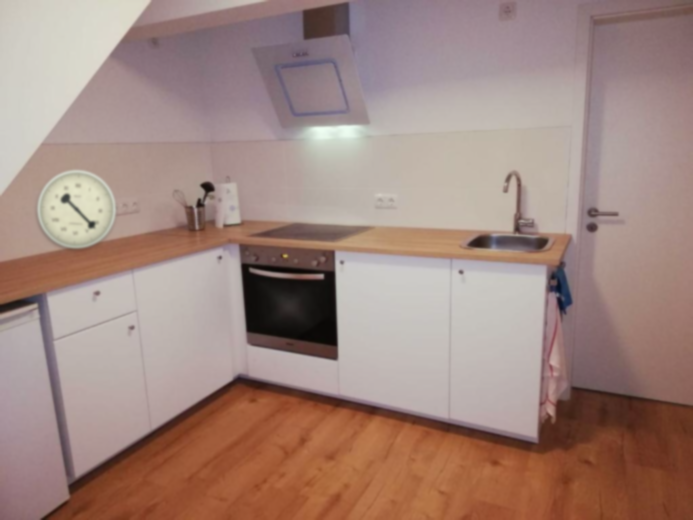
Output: **10:22**
